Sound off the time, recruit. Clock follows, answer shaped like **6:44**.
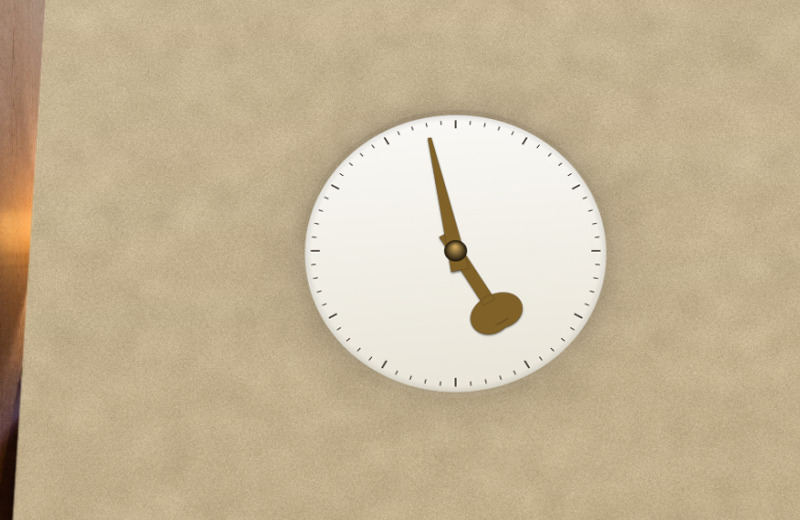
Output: **4:58**
